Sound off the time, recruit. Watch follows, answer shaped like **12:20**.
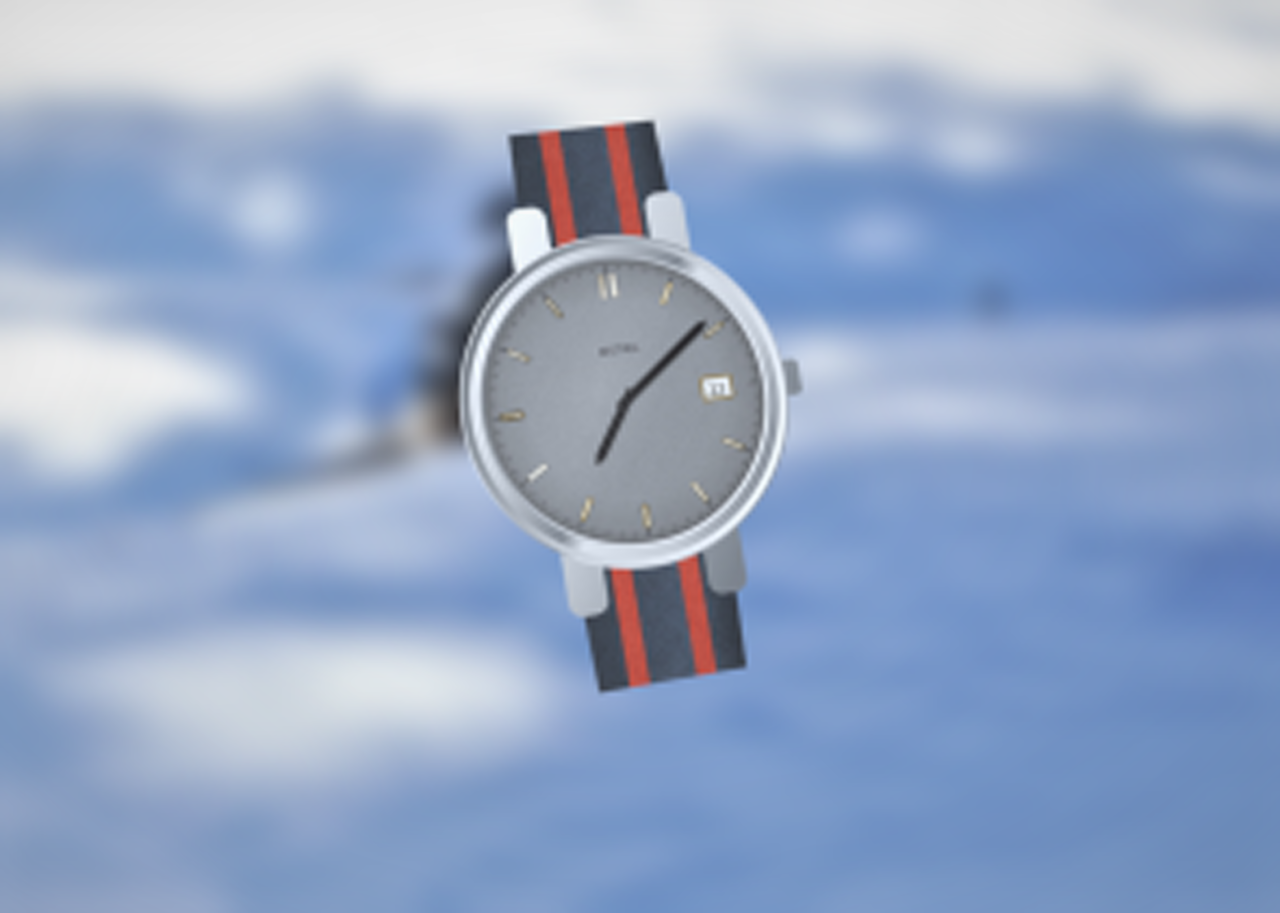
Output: **7:09**
